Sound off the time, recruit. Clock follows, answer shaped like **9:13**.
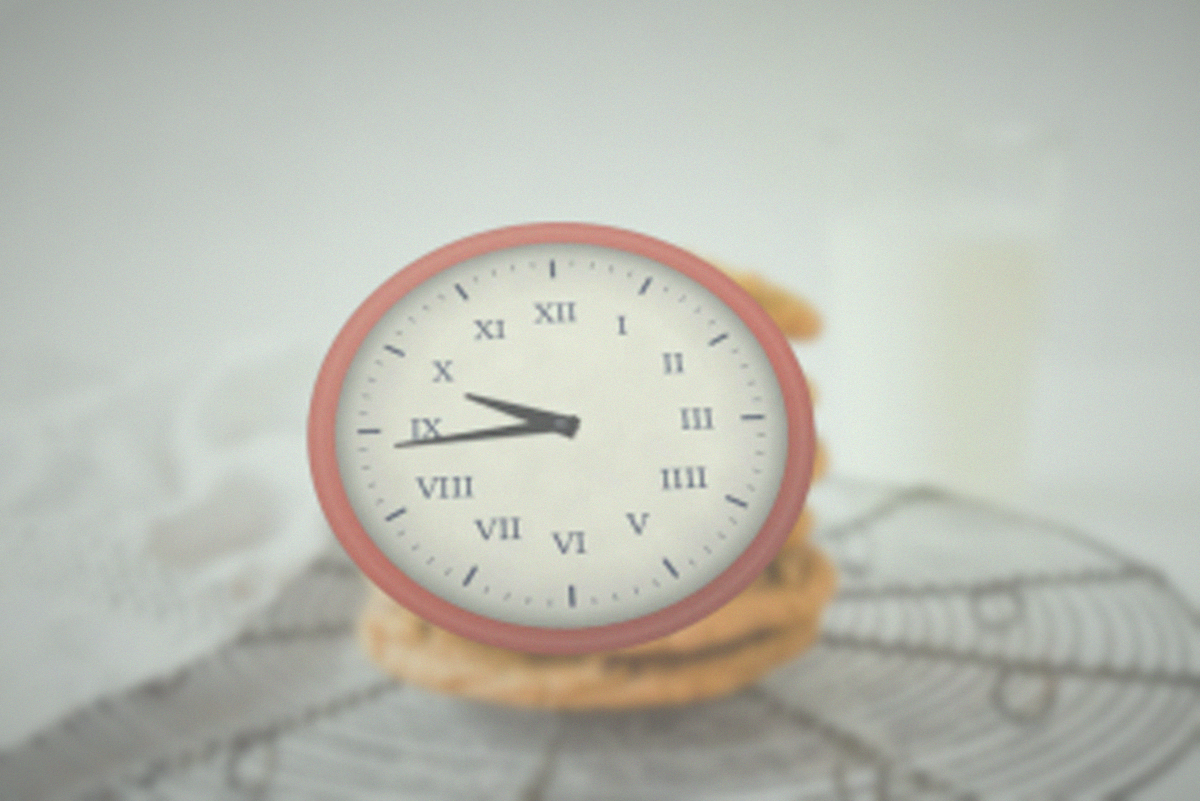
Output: **9:44**
